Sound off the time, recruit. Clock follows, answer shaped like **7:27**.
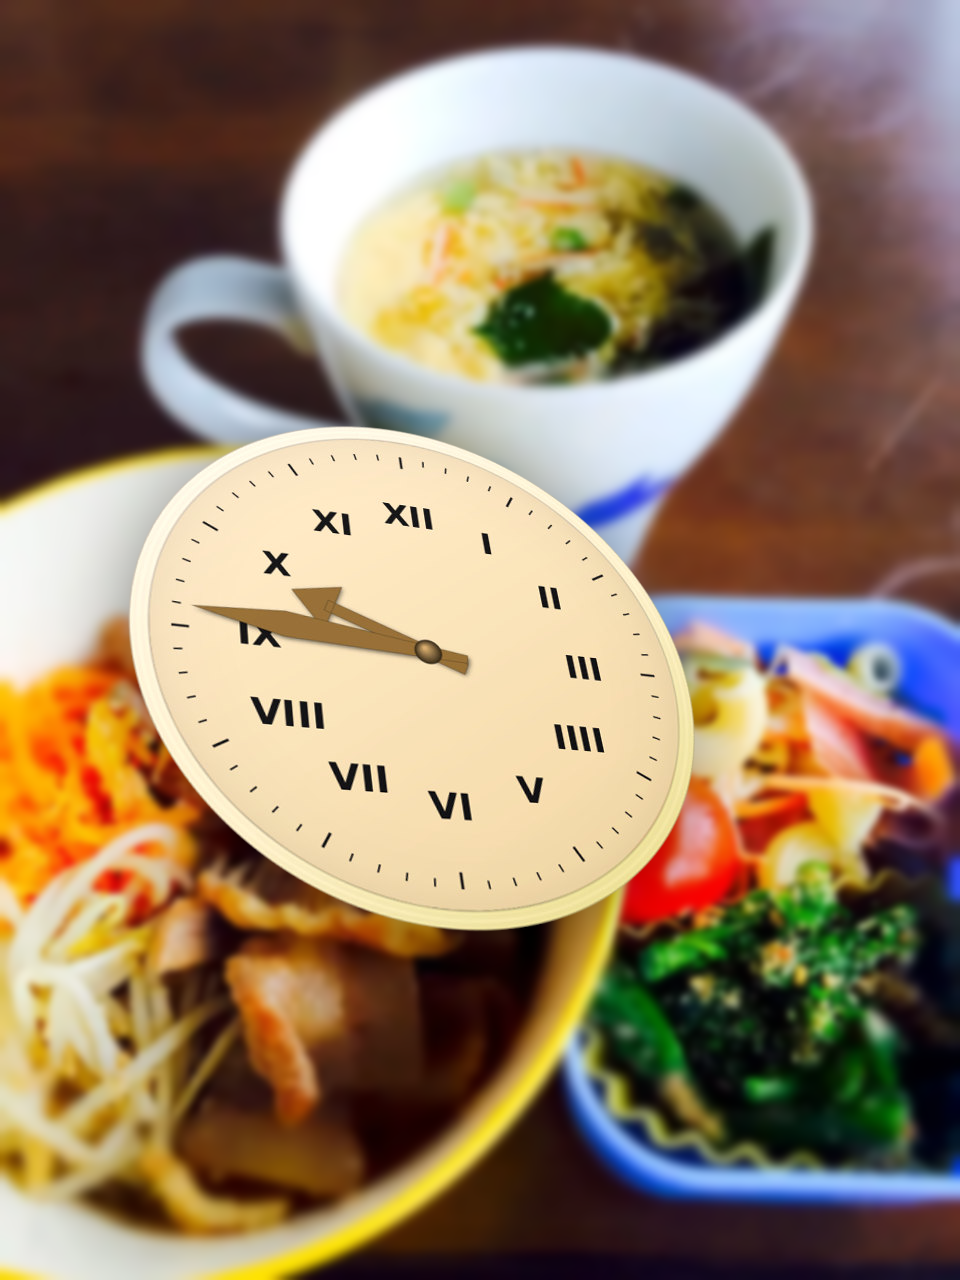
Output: **9:46**
